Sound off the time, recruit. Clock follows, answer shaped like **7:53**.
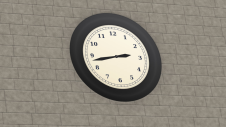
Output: **2:43**
